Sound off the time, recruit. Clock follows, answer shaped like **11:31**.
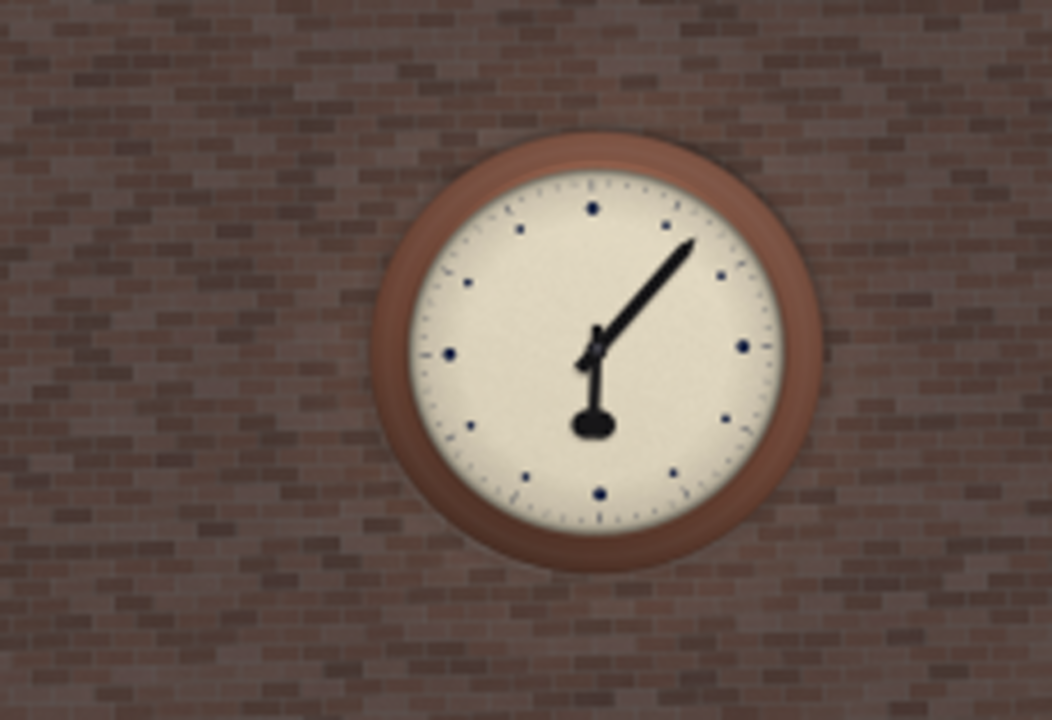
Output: **6:07**
